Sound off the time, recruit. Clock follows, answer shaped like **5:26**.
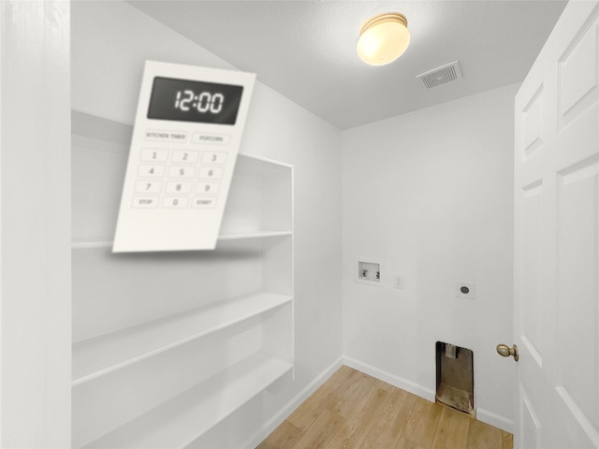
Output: **12:00**
